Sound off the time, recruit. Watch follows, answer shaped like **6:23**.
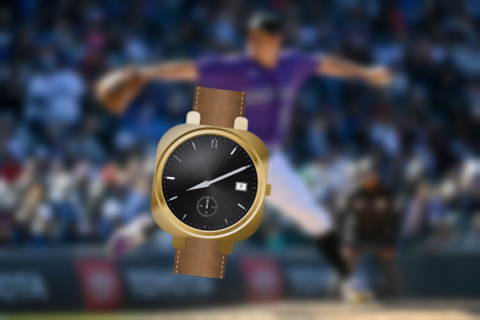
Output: **8:10**
